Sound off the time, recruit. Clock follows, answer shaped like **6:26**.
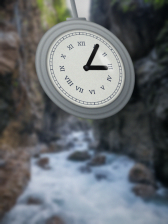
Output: **3:06**
